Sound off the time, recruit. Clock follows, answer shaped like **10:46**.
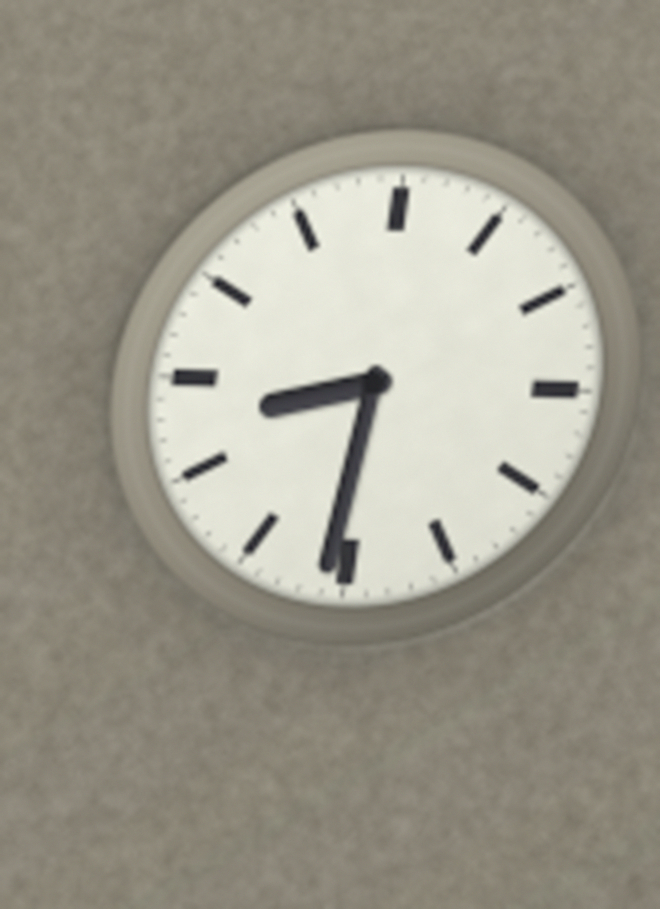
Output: **8:31**
